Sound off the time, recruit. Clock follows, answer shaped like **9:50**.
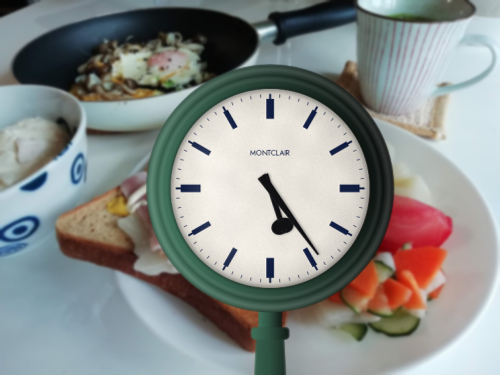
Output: **5:24**
